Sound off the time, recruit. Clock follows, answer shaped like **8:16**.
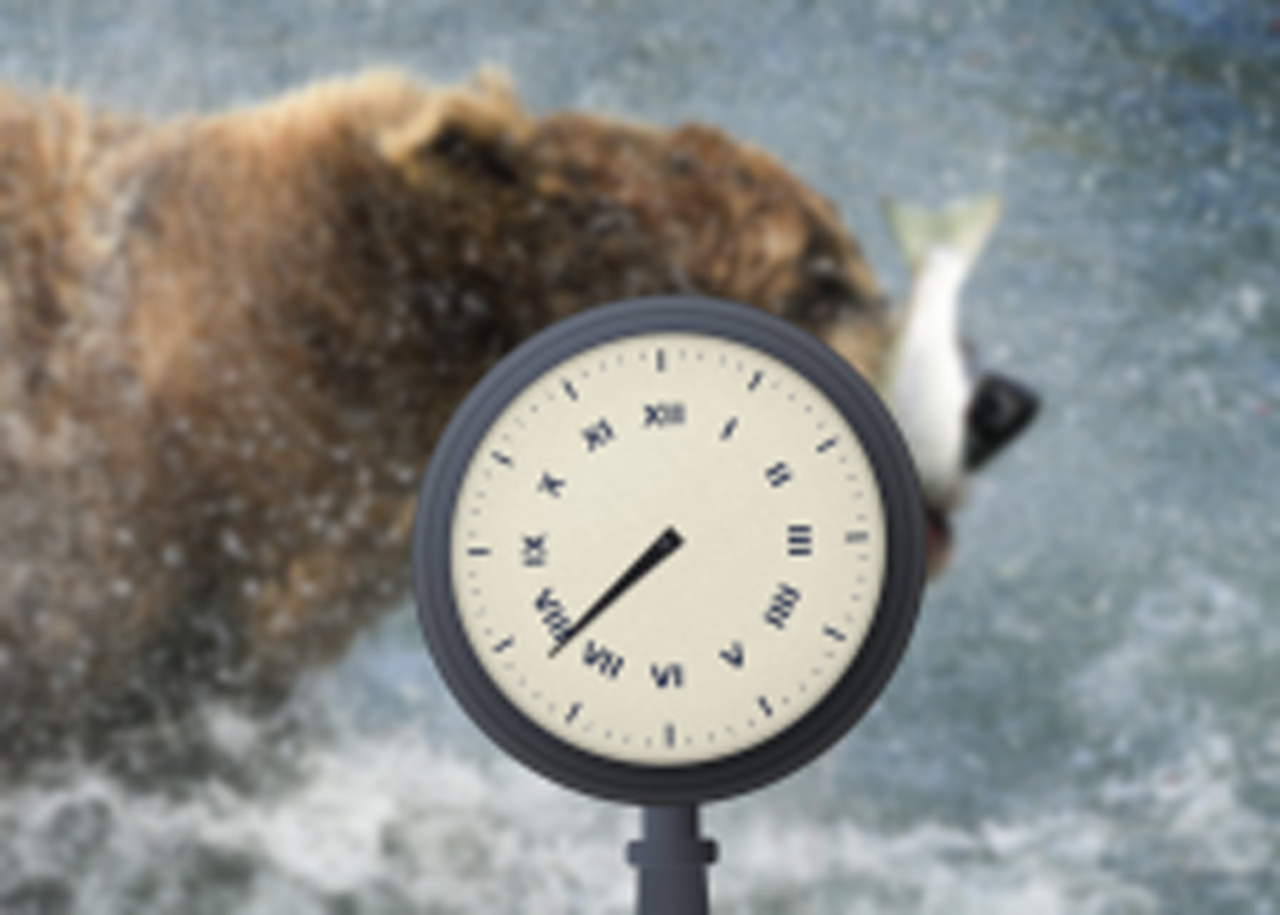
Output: **7:38**
